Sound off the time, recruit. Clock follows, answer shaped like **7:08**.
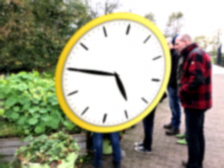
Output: **4:45**
